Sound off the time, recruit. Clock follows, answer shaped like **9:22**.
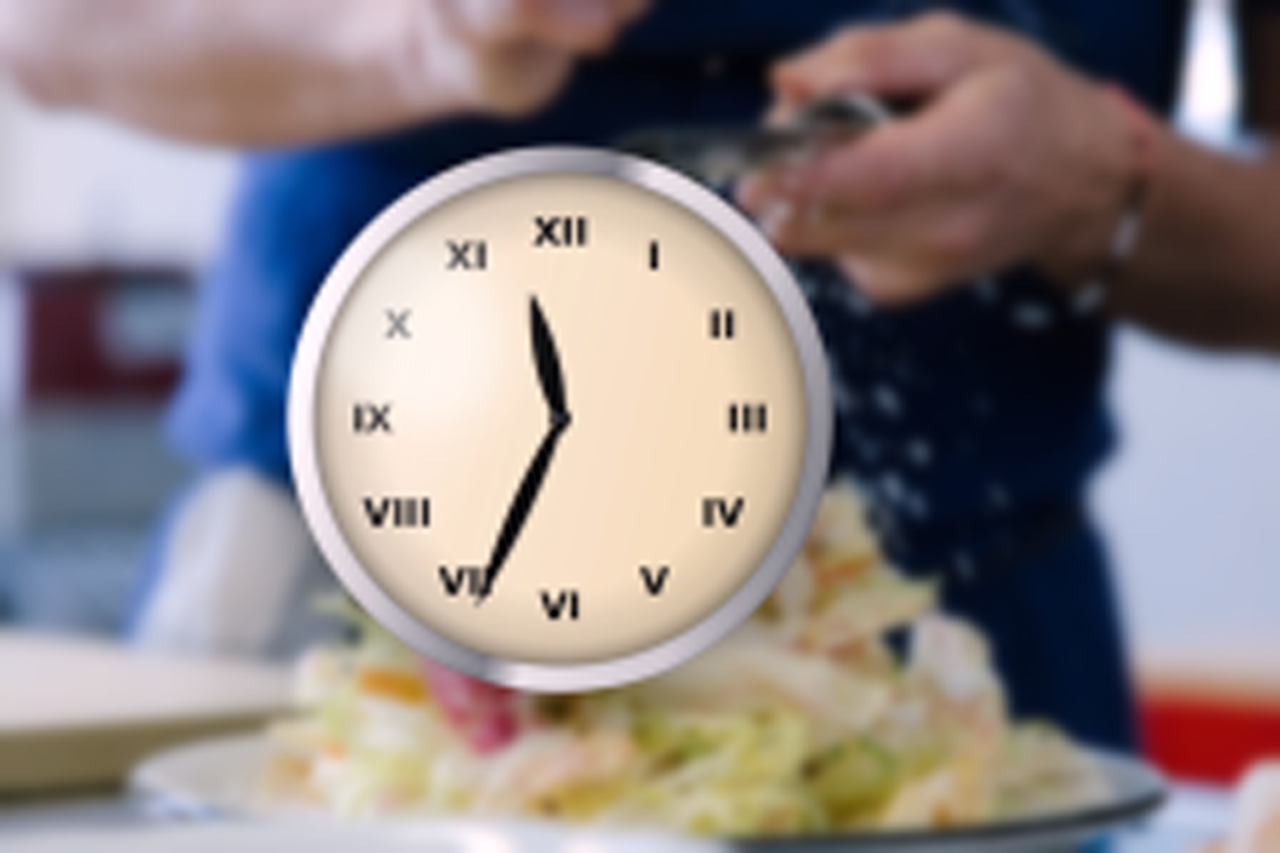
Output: **11:34**
